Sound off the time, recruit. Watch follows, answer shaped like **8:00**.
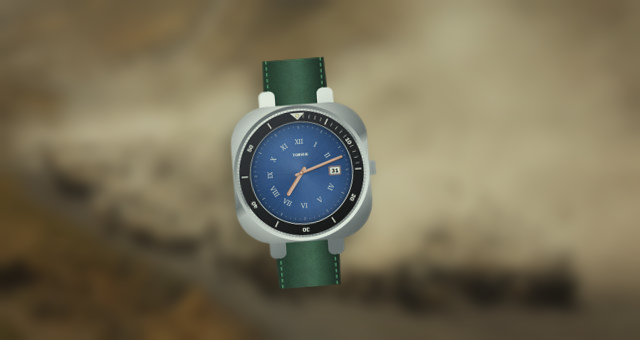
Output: **7:12**
